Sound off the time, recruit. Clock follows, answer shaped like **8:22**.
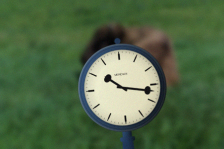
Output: **10:17**
